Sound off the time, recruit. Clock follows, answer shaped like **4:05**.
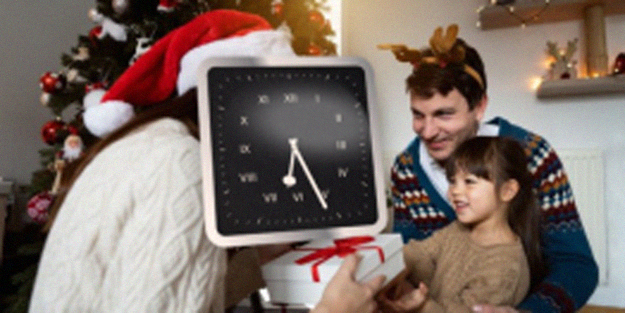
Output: **6:26**
